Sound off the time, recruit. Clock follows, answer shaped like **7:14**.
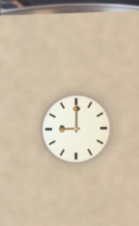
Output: **9:00**
